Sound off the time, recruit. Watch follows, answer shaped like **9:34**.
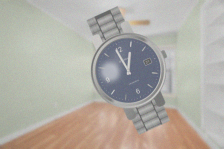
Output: **12:59**
